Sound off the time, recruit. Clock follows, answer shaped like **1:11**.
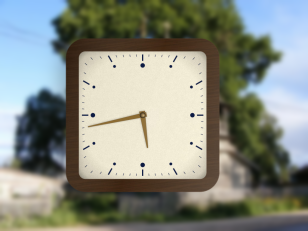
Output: **5:43**
